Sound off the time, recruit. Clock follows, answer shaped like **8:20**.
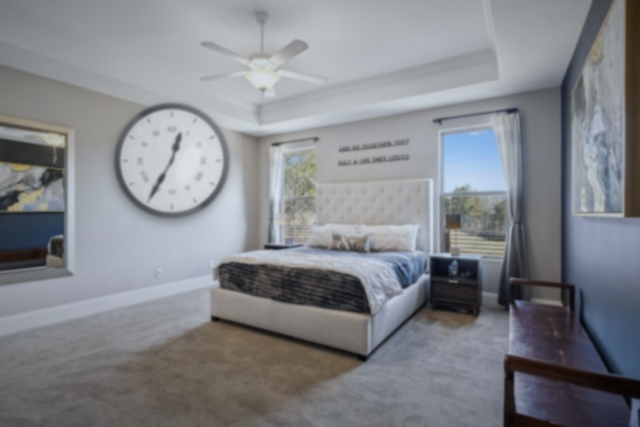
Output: **12:35**
